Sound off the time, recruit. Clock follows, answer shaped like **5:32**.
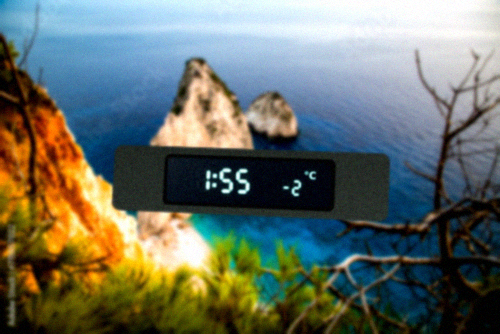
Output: **1:55**
